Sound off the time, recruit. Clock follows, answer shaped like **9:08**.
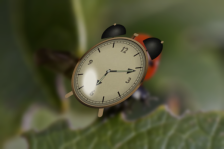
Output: **6:11**
